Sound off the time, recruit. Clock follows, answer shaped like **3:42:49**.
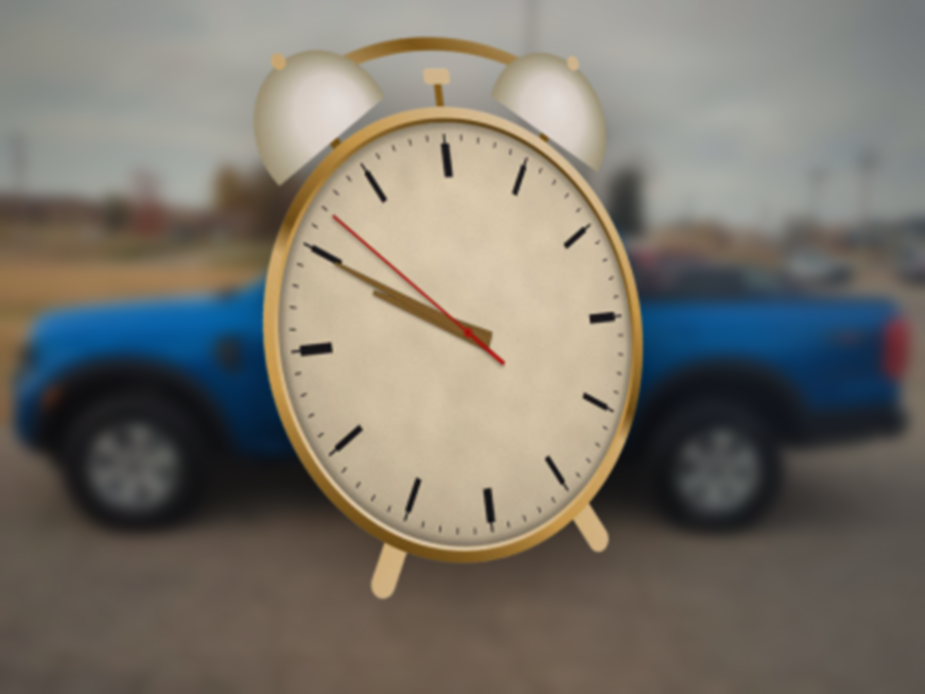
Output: **9:49:52**
